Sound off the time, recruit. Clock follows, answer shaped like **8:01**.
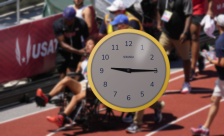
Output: **9:15**
